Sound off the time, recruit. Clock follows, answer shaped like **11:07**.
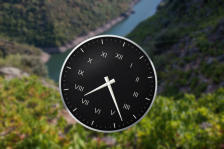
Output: **7:23**
